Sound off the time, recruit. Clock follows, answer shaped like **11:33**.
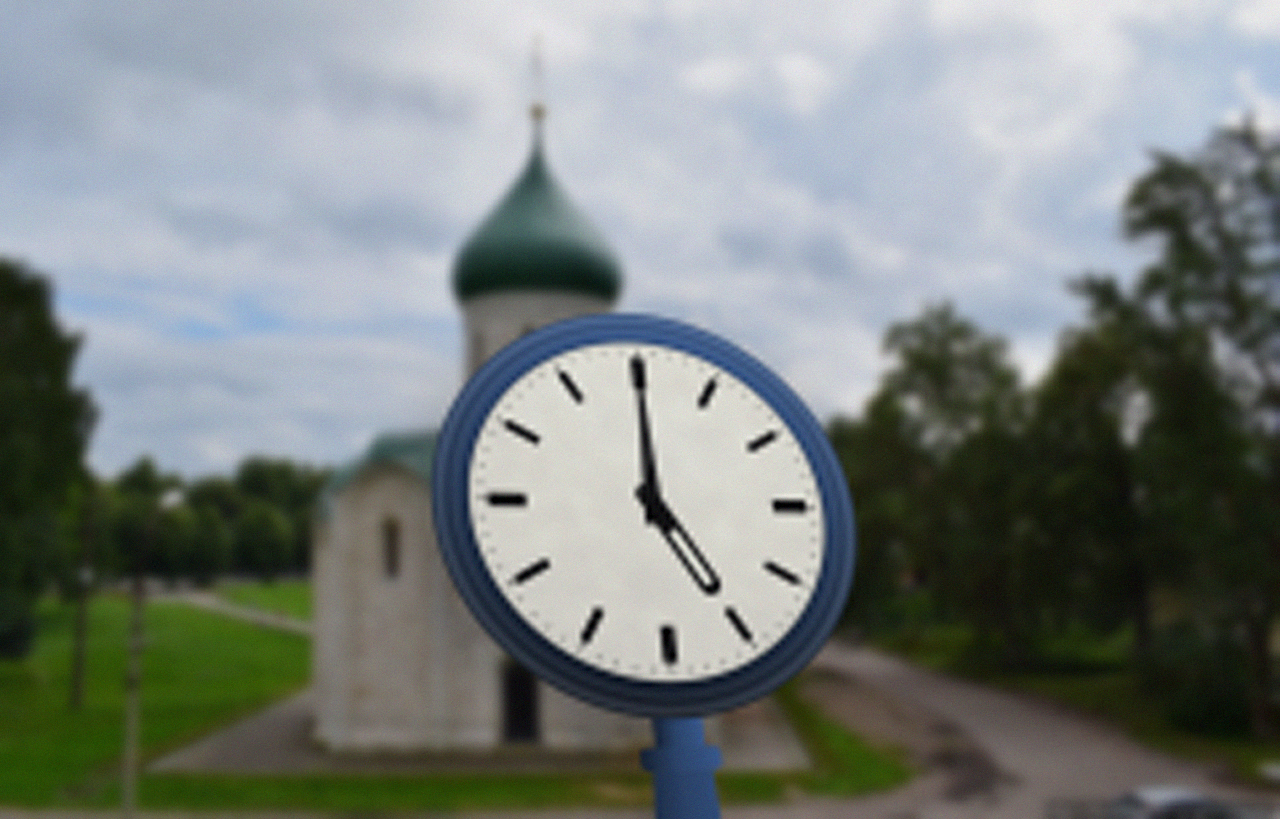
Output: **5:00**
